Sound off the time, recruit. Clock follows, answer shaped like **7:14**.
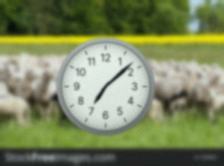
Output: **7:08**
